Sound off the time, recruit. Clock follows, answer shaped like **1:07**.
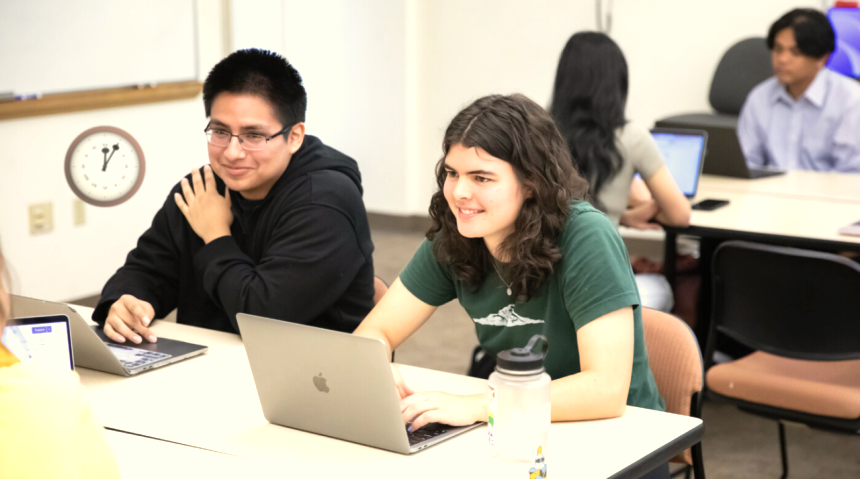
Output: **12:05**
